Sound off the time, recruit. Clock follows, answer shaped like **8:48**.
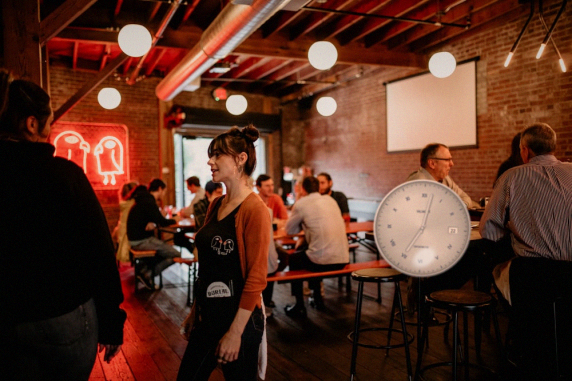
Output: **7:02**
